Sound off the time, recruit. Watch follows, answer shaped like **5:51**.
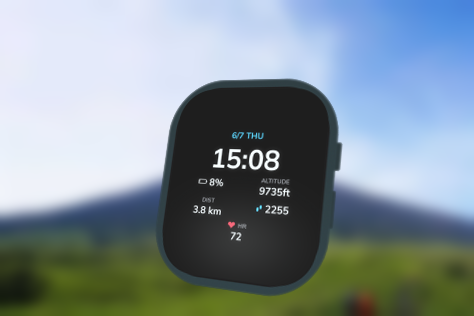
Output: **15:08**
